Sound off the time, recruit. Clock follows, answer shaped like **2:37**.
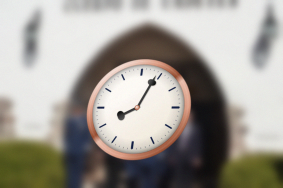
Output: **8:04**
